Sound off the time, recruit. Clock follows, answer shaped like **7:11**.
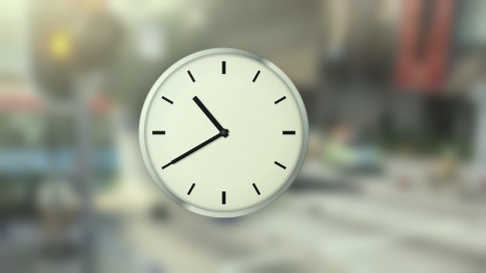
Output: **10:40**
